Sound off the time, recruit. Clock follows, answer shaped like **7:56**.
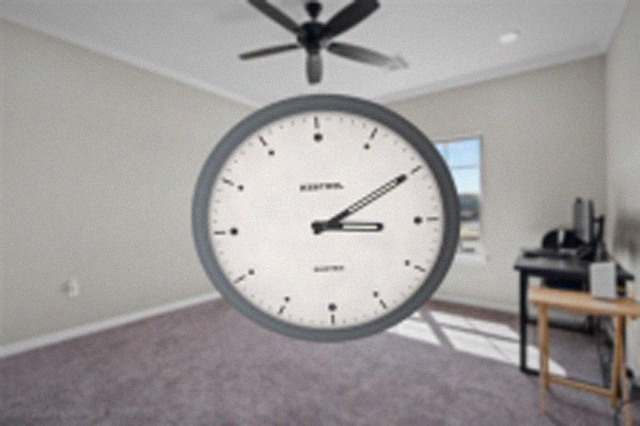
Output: **3:10**
